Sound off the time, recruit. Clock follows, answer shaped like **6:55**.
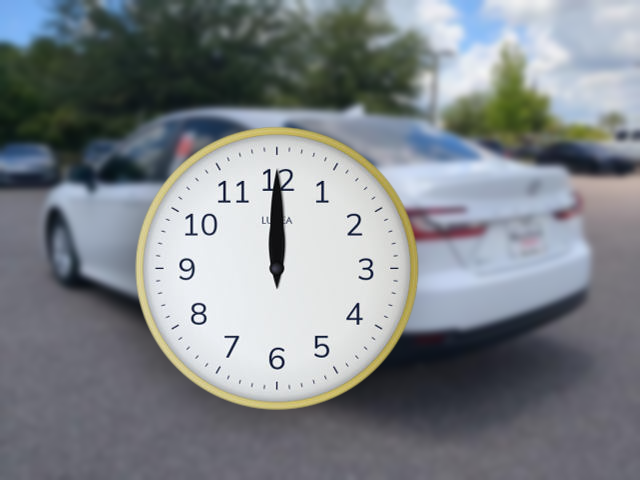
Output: **12:00**
